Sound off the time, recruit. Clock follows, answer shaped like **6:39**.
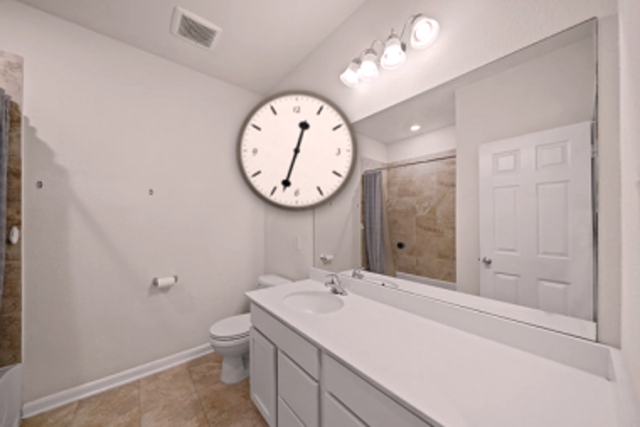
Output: **12:33**
